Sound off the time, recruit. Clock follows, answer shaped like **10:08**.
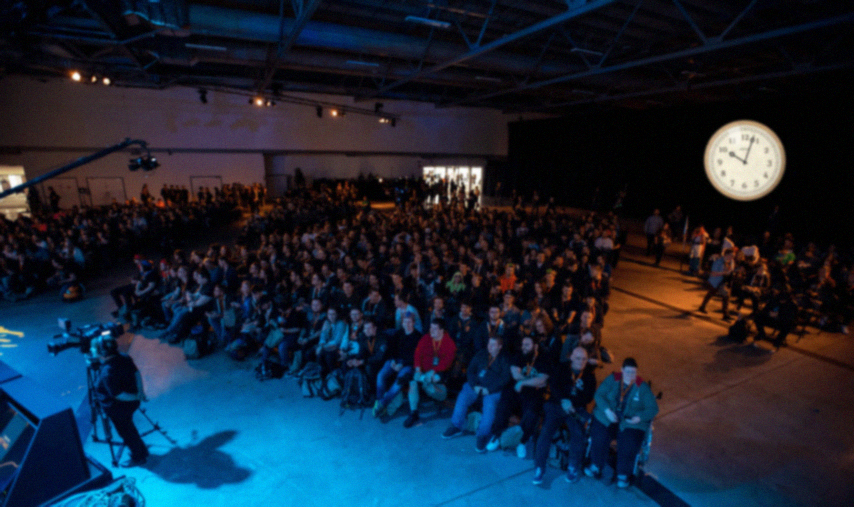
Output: **10:03**
